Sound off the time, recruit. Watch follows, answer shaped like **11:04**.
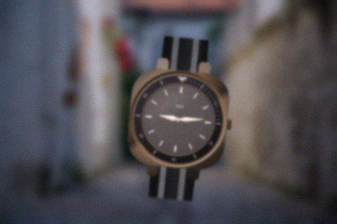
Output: **9:14**
